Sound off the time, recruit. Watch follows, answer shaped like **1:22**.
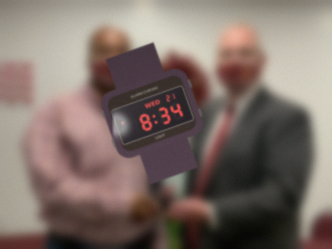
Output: **8:34**
